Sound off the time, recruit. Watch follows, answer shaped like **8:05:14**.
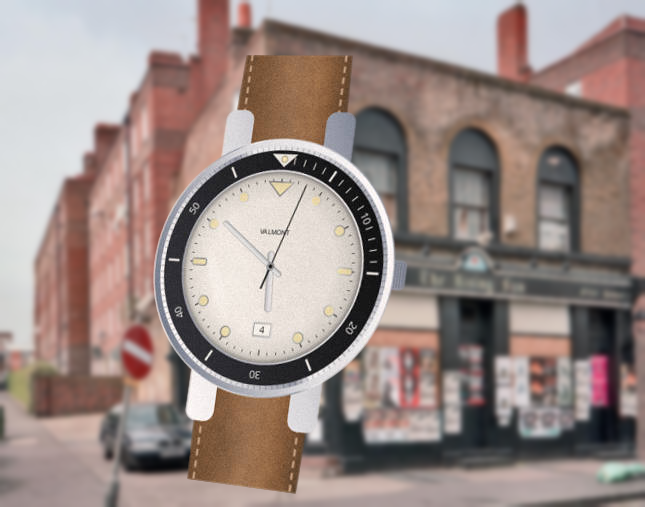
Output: **5:51:03**
